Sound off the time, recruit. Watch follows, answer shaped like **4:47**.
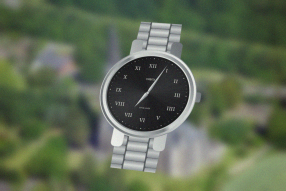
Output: **7:04**
